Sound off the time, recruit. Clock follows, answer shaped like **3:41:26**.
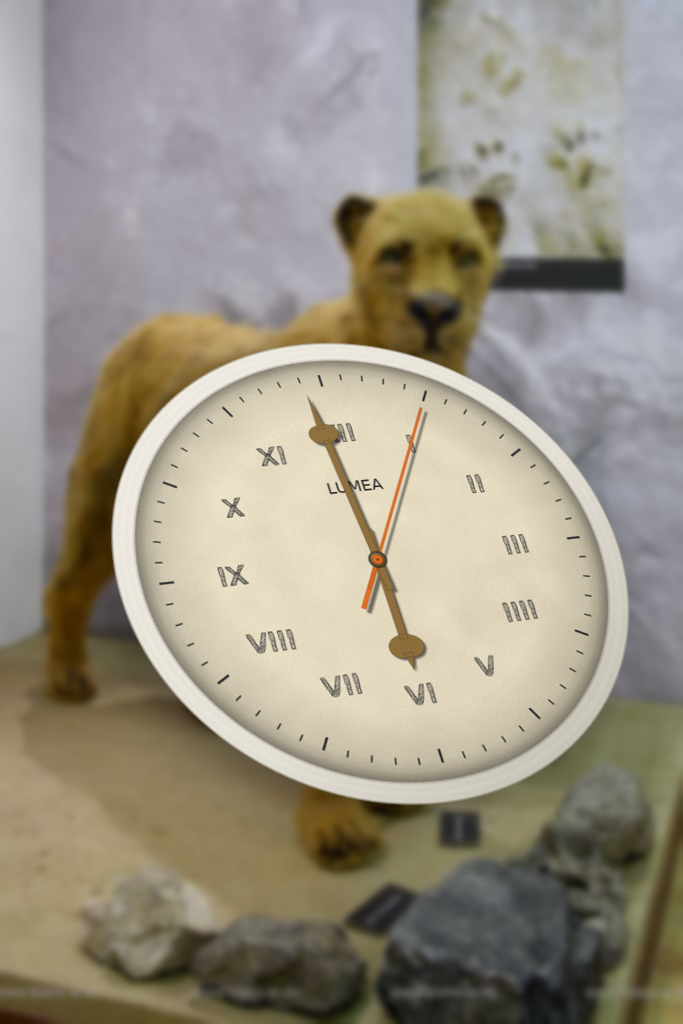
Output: **5:59:05**
